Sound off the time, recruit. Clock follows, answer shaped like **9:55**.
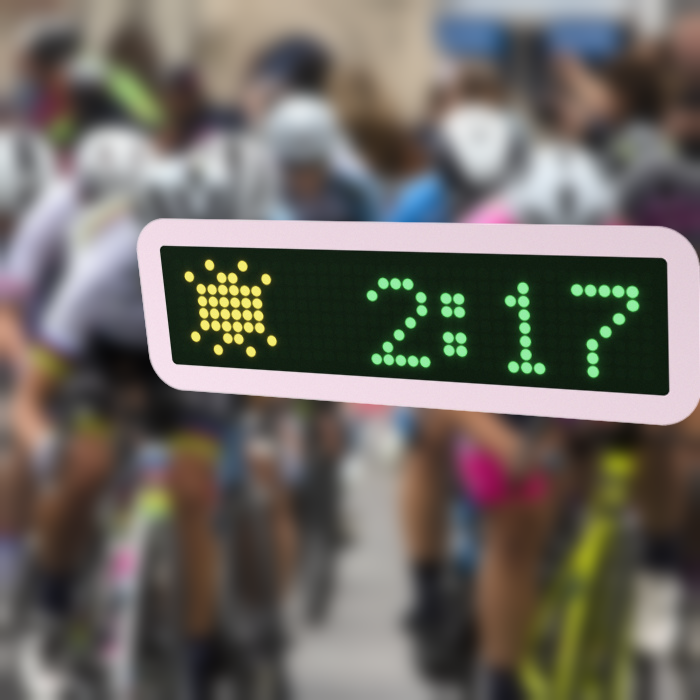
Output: **2:17**
